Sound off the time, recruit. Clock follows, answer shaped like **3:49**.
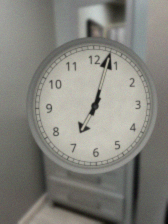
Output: **7:03**
